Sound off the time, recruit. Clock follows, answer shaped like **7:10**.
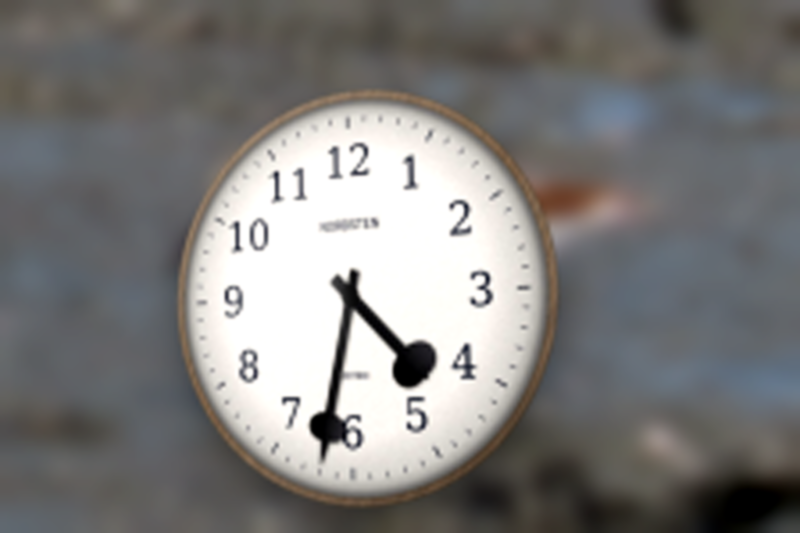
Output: **4:32**
